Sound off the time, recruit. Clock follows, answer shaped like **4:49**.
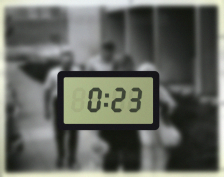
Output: **0:23**
